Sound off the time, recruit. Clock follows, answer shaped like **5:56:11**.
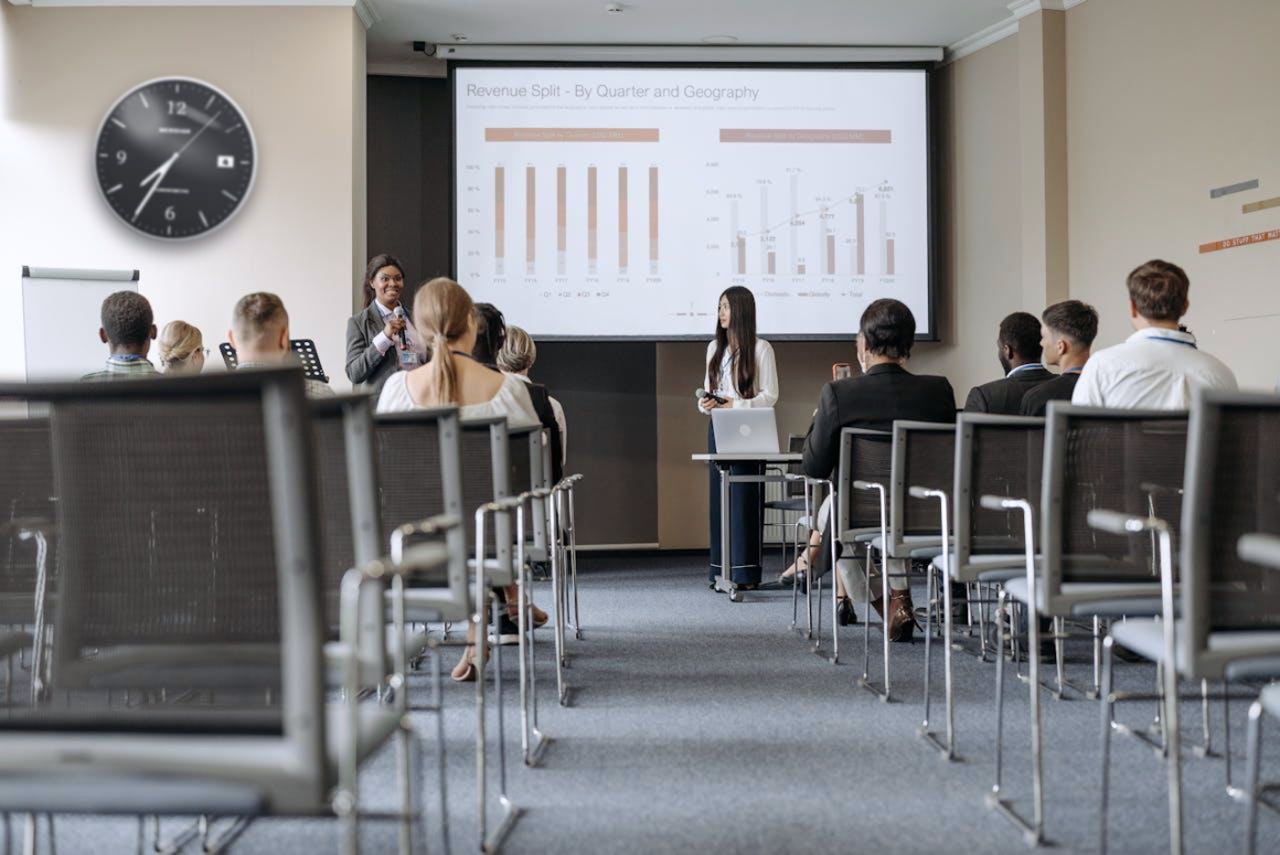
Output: **7:35:07**
